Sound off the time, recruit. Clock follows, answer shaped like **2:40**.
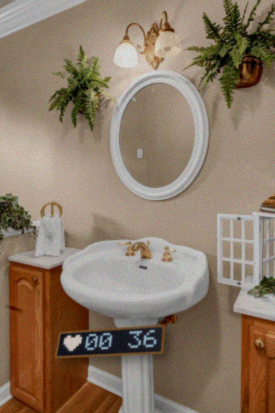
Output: **0:36**
